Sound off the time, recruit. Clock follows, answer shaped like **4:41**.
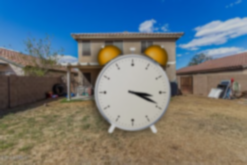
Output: **3:19**
